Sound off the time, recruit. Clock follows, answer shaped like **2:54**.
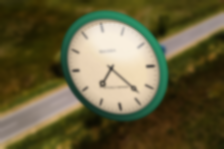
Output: **7:23**
